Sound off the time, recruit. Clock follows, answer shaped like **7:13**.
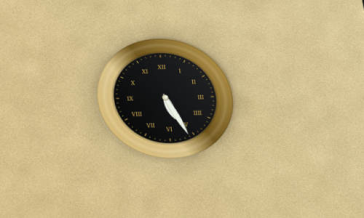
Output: **5:26**
